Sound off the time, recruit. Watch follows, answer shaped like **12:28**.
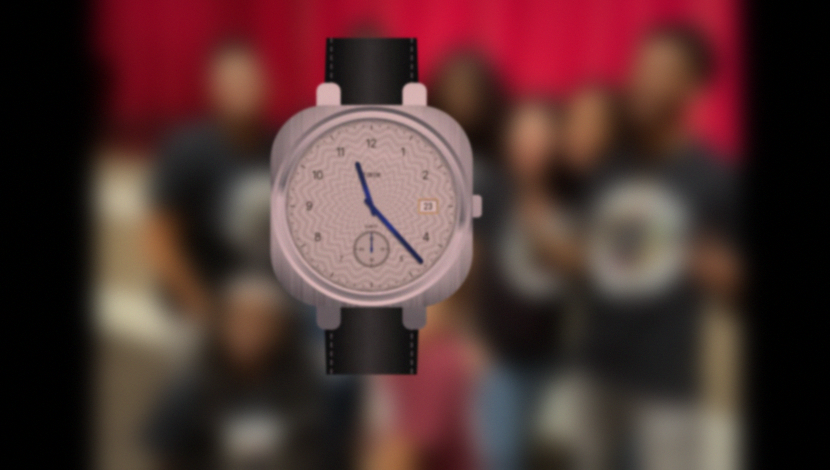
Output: **11:23**
